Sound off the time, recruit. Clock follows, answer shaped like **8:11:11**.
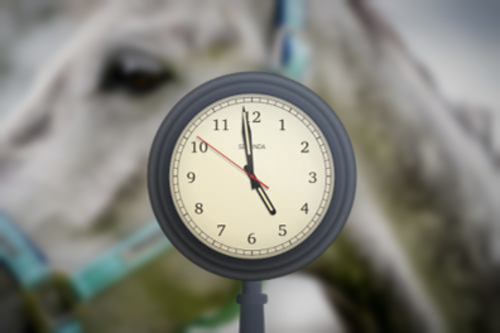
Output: **4:58:51**
